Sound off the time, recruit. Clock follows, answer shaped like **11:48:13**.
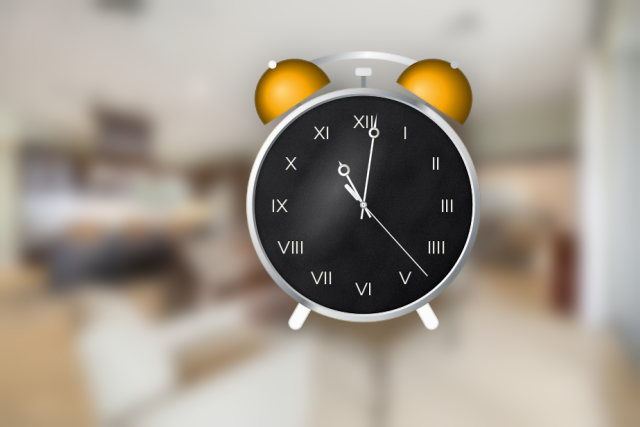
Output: **11:01:23**
